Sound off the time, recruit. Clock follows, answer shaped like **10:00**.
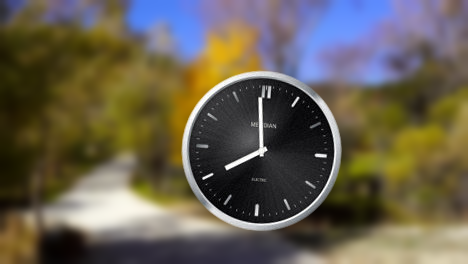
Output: **7:59**
